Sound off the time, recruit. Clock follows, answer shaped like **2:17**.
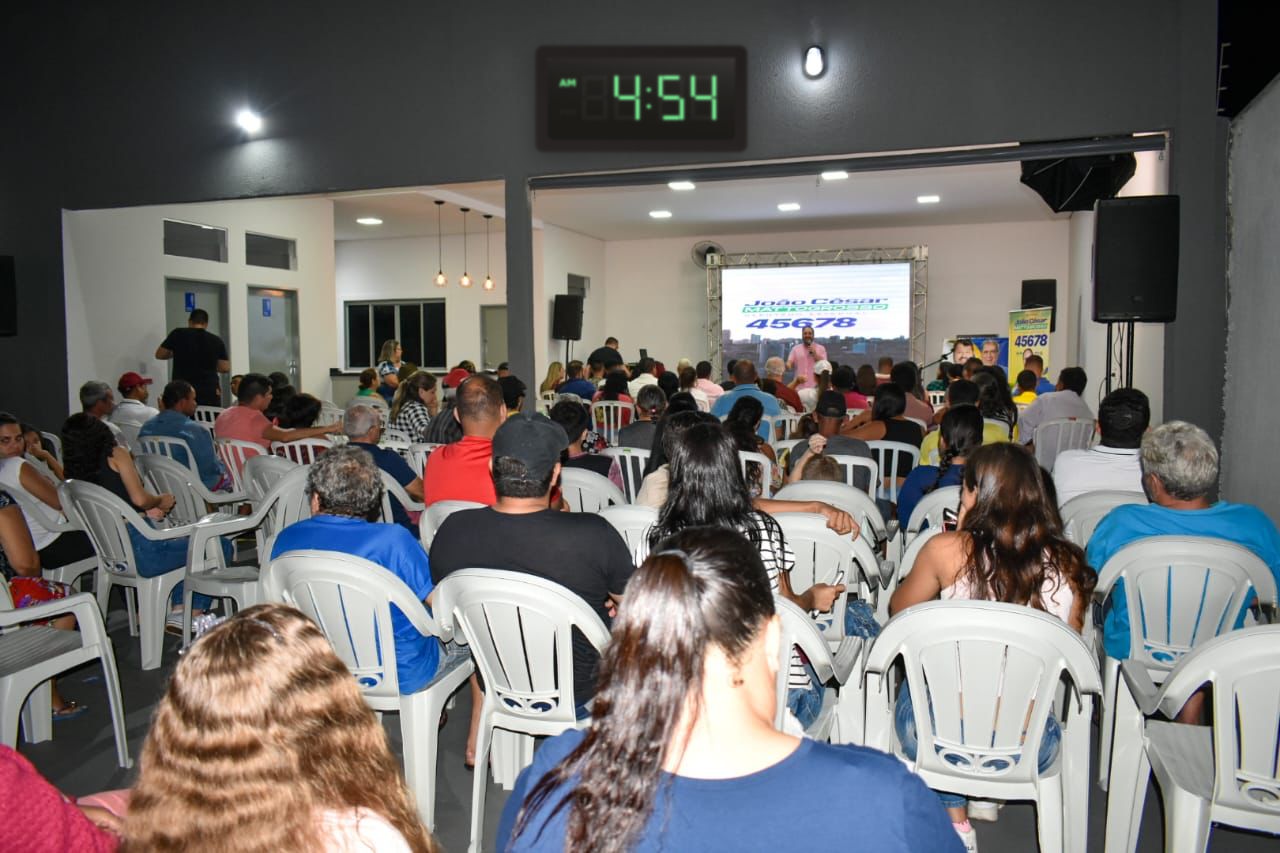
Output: **4:54**
